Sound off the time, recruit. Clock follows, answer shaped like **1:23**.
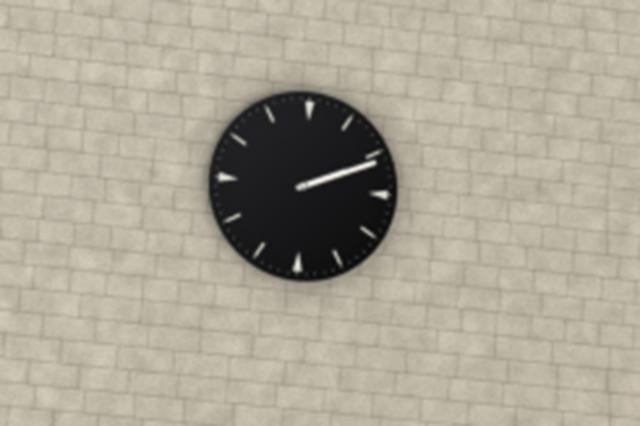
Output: **2:11**
